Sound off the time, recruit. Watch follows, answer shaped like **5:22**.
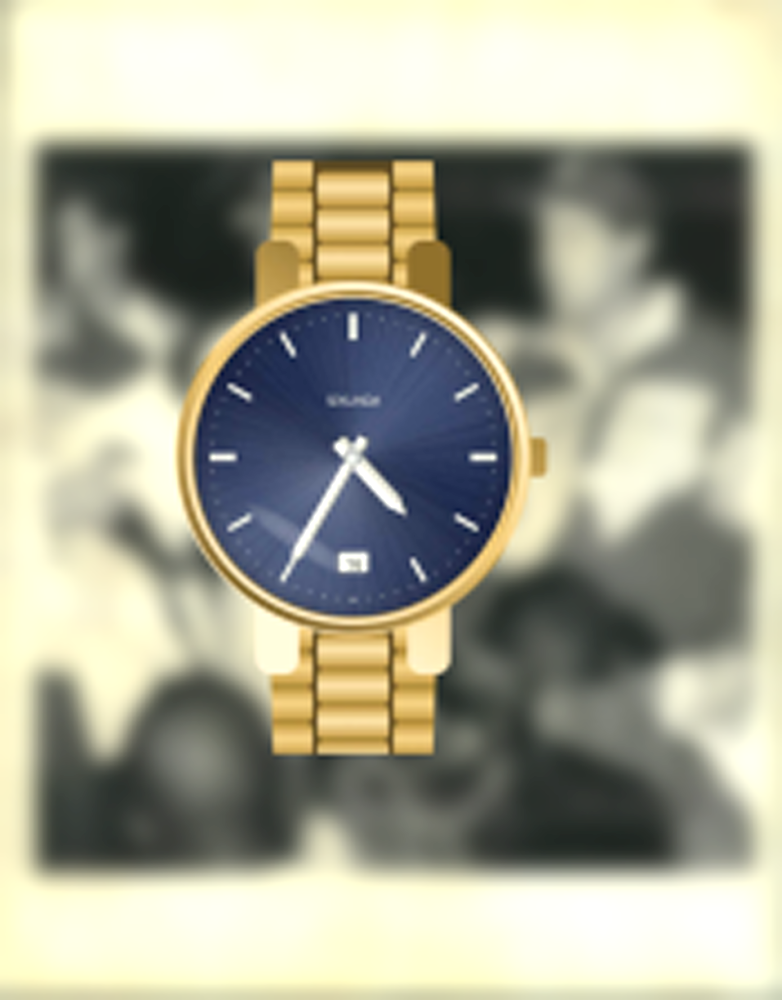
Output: **4:35**
